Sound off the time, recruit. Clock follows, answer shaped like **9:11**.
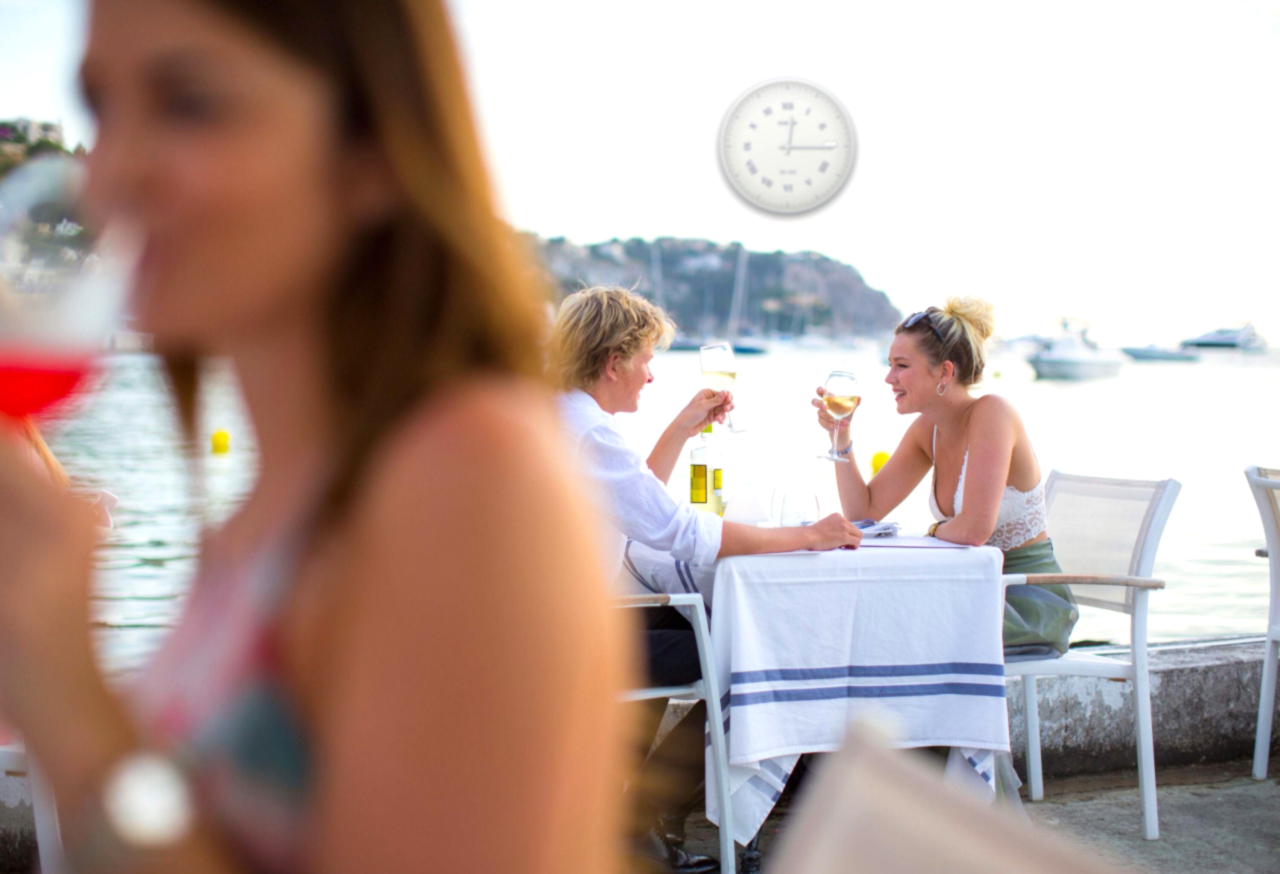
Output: **12:15**
